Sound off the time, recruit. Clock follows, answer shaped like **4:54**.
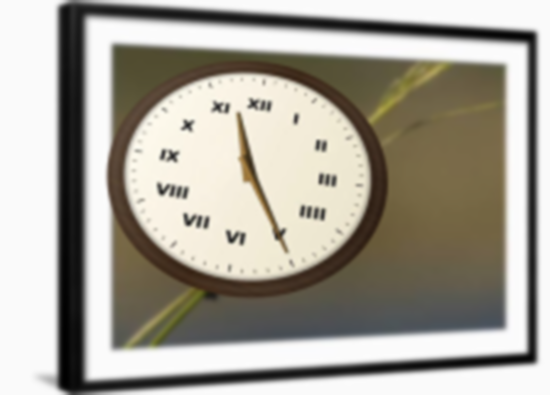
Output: **11:25**
